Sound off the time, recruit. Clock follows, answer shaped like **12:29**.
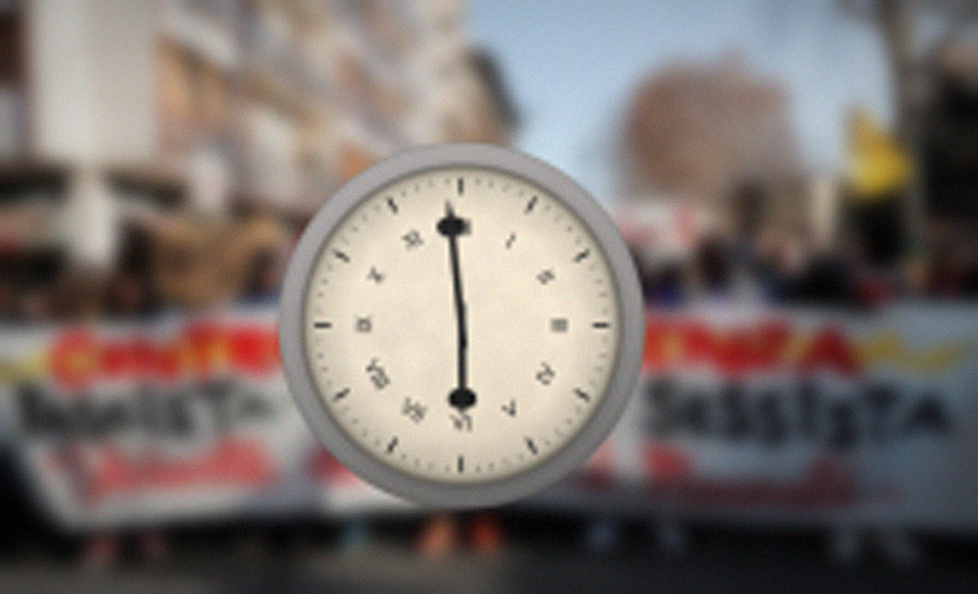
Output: **5:59**
